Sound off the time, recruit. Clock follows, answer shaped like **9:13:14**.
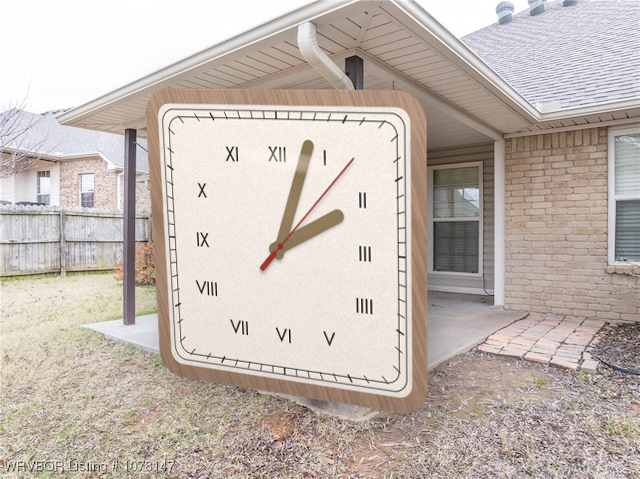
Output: **2:03:07**
